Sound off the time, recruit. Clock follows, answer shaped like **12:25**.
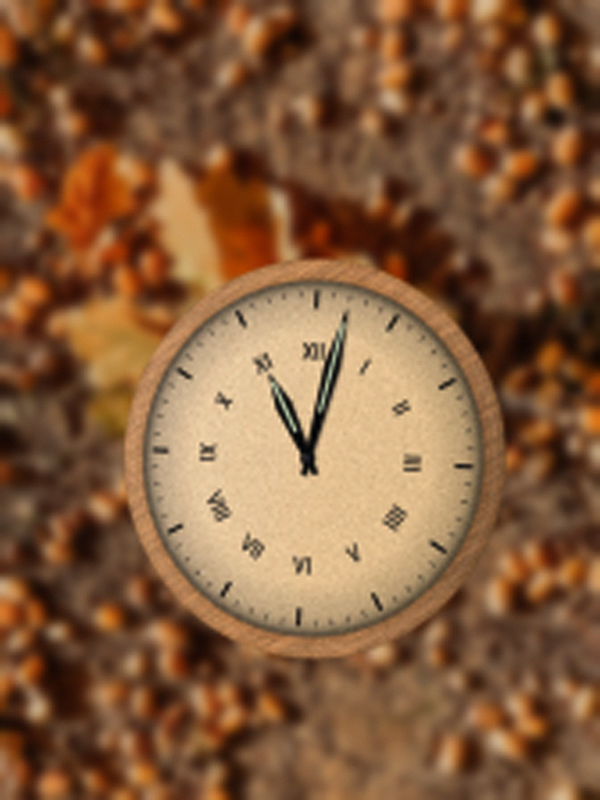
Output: **11:02**
